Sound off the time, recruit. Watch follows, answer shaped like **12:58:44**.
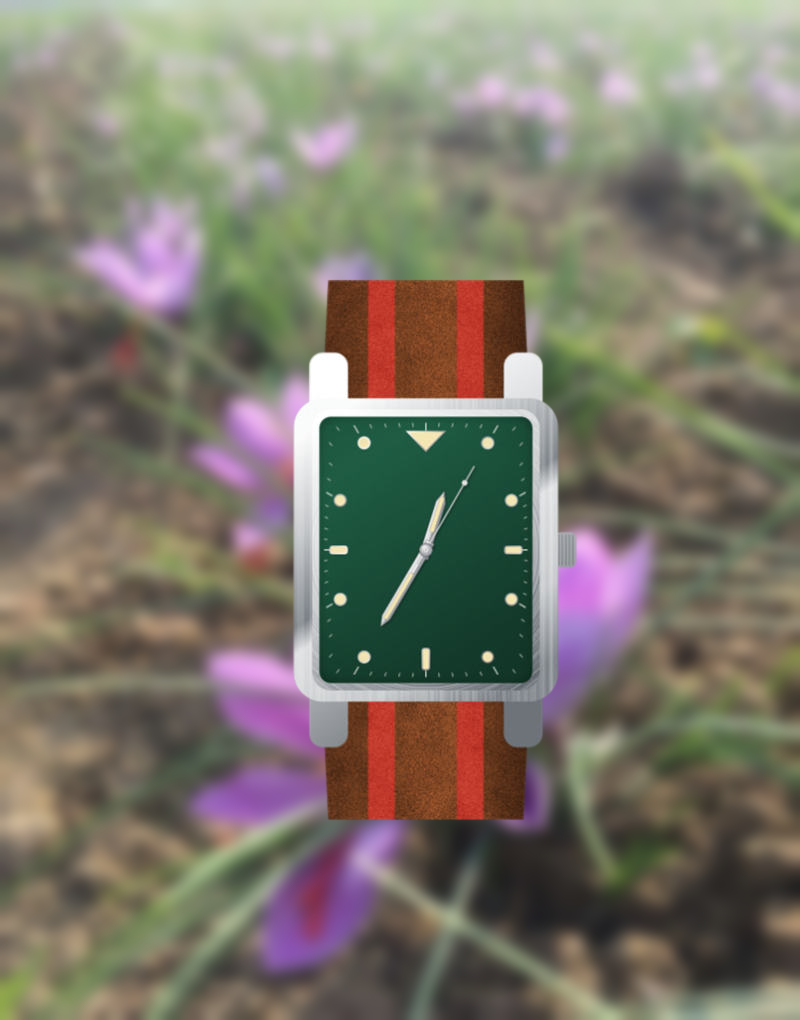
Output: **12:35:05**
